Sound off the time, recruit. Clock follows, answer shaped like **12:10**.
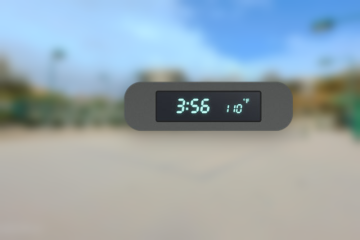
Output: **3:56**
